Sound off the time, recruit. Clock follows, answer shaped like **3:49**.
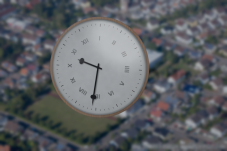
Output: **10:36**
